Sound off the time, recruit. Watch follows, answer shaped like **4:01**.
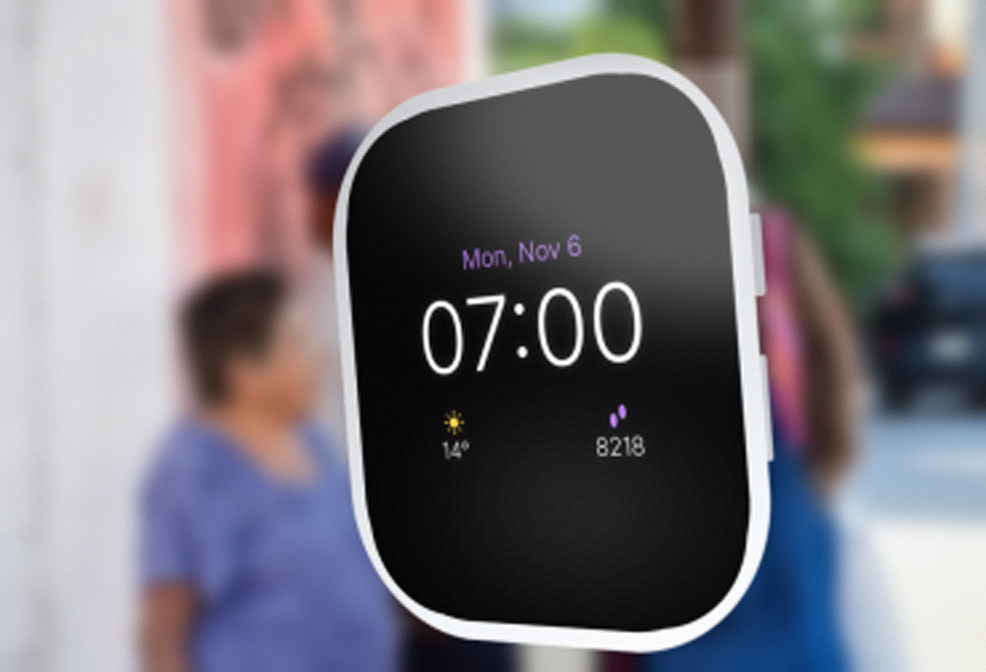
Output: **7:00**
